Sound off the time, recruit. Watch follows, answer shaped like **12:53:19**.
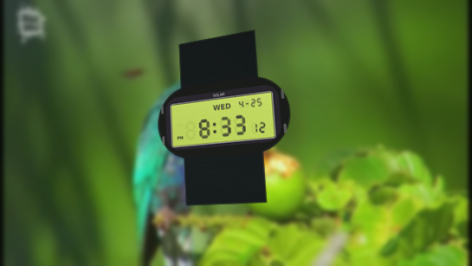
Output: **8:33:12**
